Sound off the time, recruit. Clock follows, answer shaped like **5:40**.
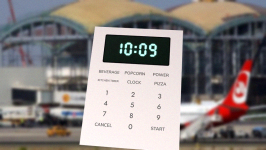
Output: **10:09**
